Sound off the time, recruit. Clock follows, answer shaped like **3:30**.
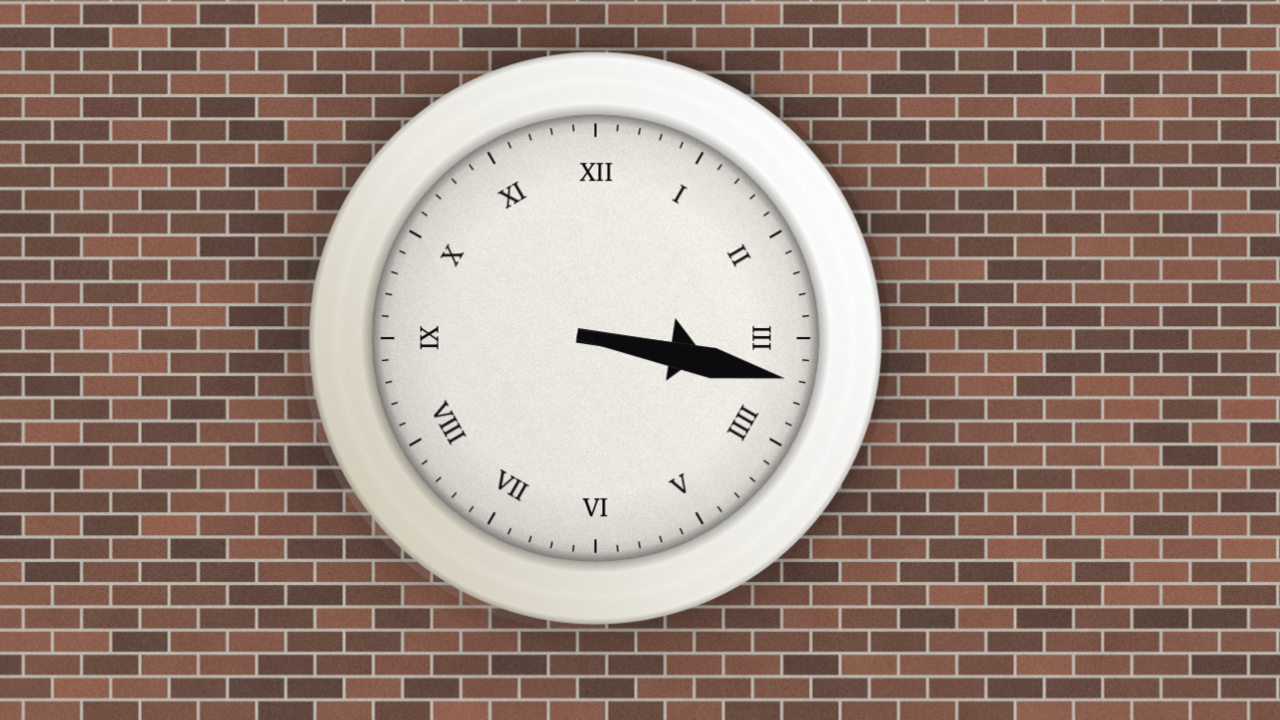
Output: **3:17**
